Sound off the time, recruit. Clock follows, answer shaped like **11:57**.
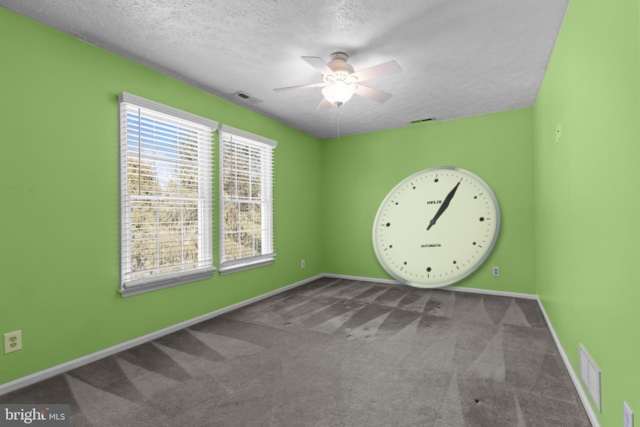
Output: **1:05**
